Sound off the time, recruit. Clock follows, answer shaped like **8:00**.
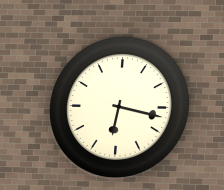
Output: **6:17**
